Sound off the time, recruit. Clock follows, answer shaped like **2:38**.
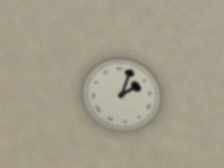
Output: **2:04**
